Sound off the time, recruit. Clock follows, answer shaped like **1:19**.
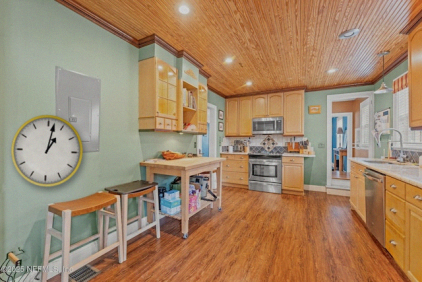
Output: **1:02**
